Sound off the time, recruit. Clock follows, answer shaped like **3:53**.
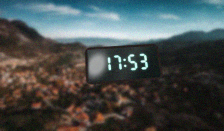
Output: **17:53**
